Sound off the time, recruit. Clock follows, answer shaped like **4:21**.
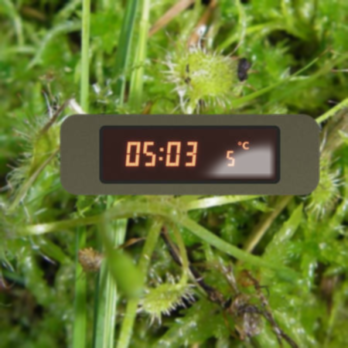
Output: **5:03**
